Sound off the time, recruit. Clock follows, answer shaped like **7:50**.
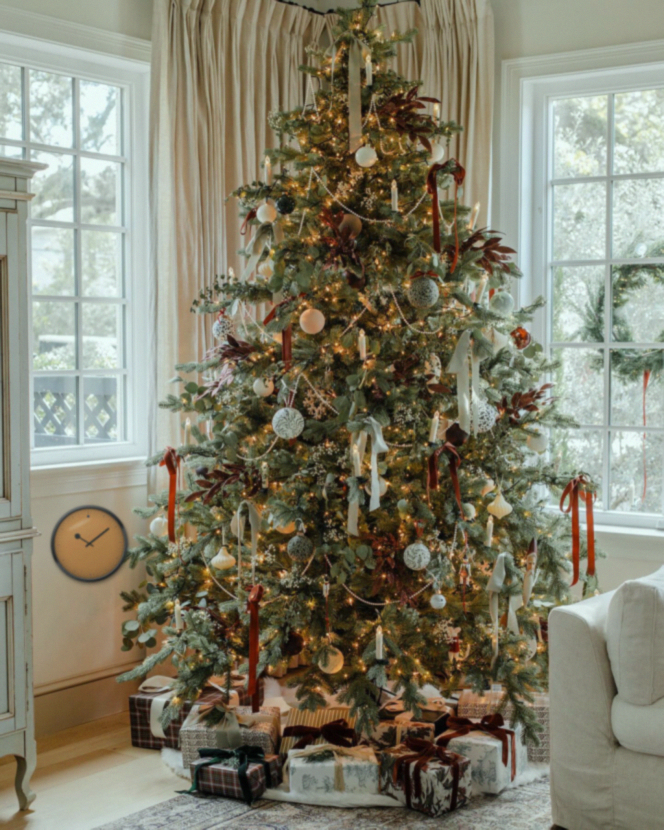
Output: **10:09**
